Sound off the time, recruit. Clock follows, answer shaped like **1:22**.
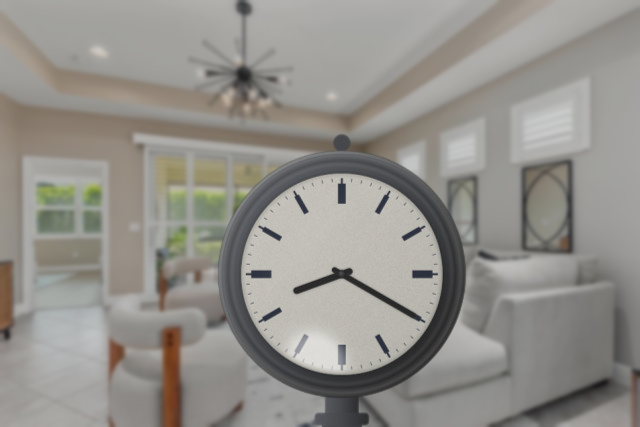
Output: **8:20**
